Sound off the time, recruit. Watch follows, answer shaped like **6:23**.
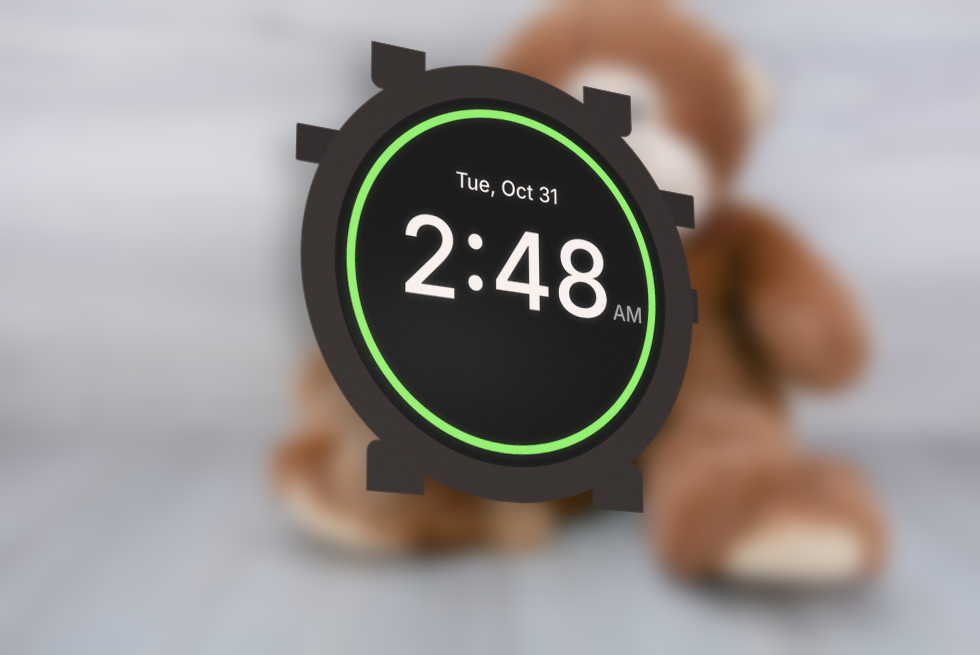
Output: **2:48**
